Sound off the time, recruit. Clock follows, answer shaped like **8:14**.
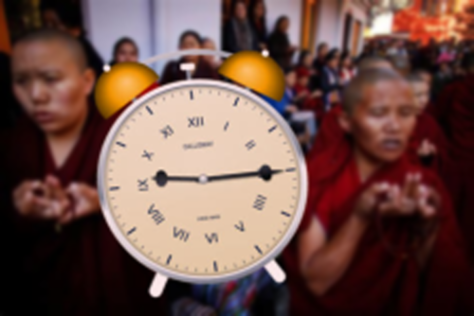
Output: **9:15**
